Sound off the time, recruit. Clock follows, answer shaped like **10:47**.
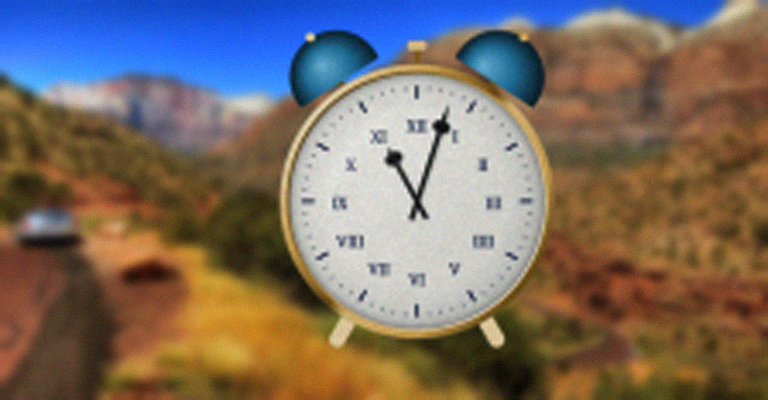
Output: **11:03**
